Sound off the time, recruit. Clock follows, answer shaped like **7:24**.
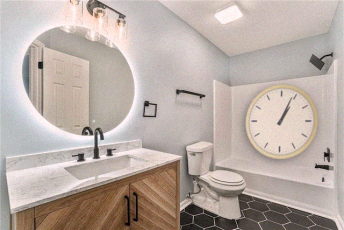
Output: **1:04**
